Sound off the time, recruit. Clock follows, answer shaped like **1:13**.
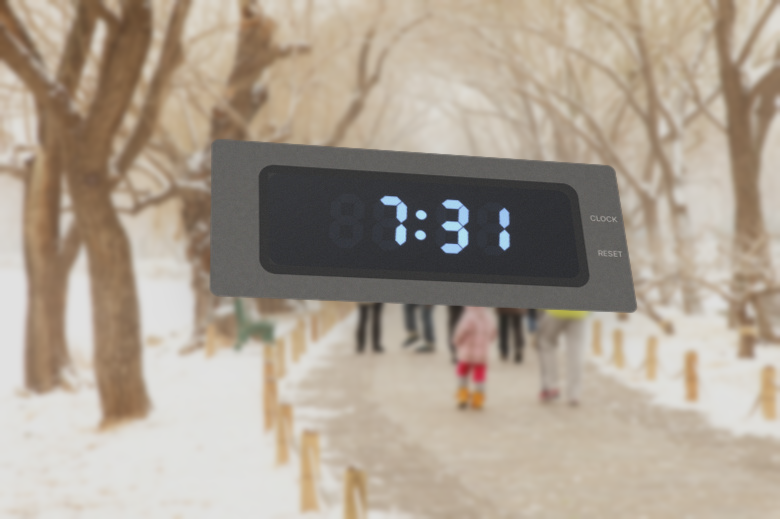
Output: **7:31**
